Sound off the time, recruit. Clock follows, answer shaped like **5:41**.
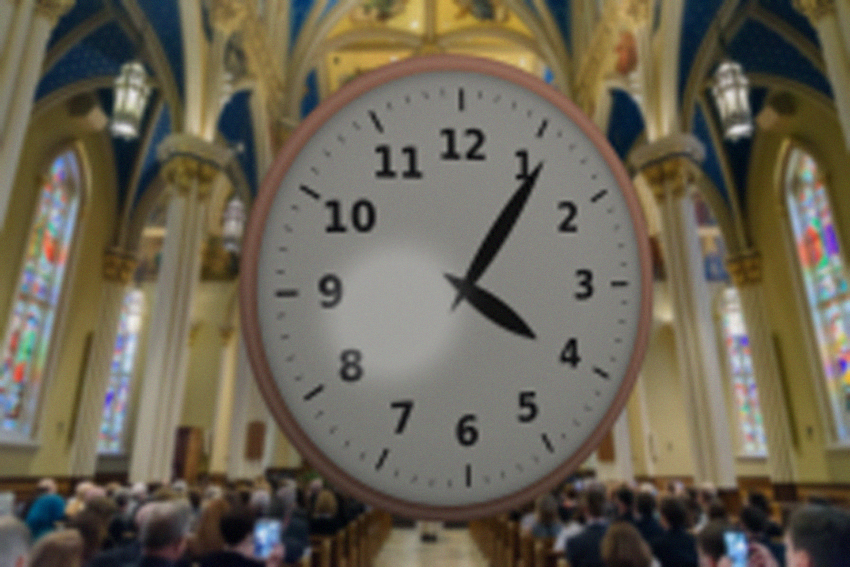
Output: **4:06**
